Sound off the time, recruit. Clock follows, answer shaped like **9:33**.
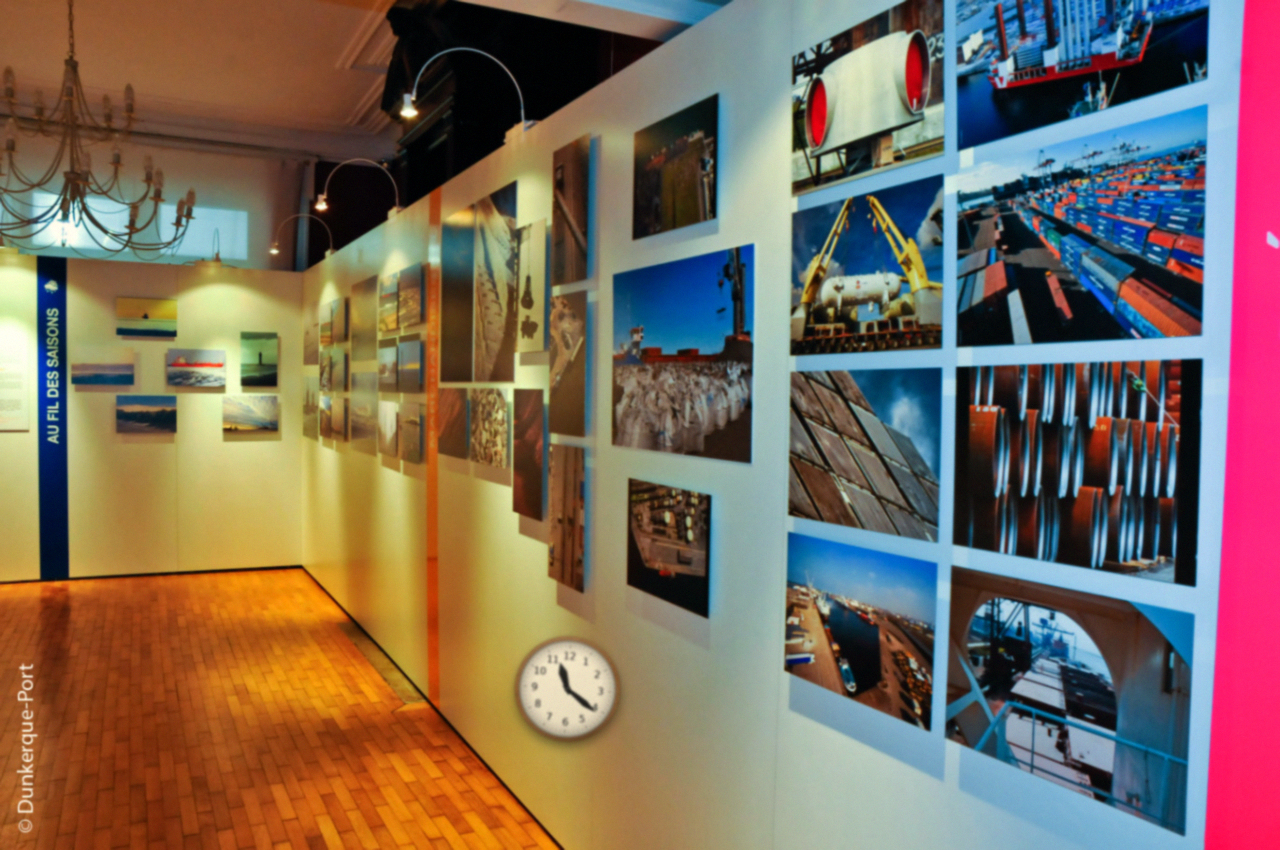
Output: **11:21**
